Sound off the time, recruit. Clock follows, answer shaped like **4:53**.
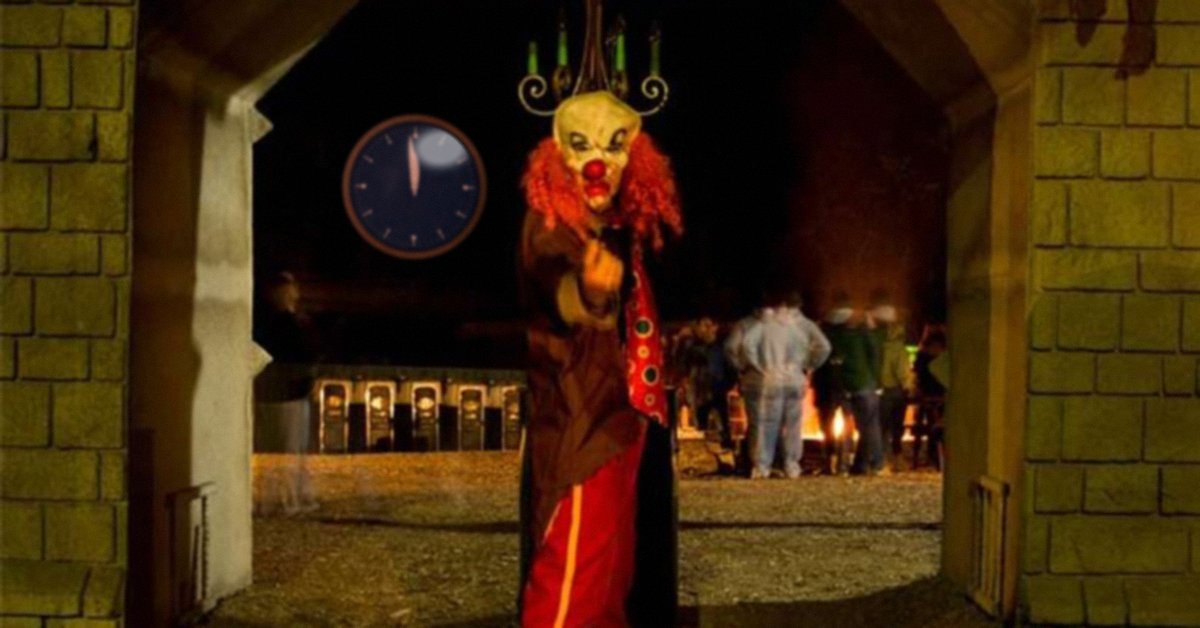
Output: **11:59**
